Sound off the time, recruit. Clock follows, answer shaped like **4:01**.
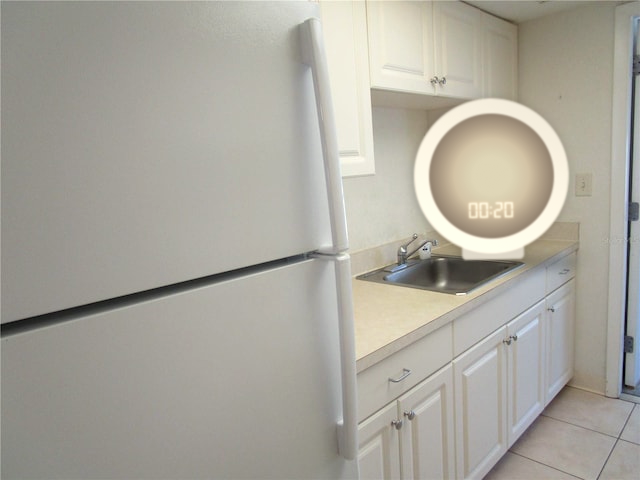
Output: **0:20**
